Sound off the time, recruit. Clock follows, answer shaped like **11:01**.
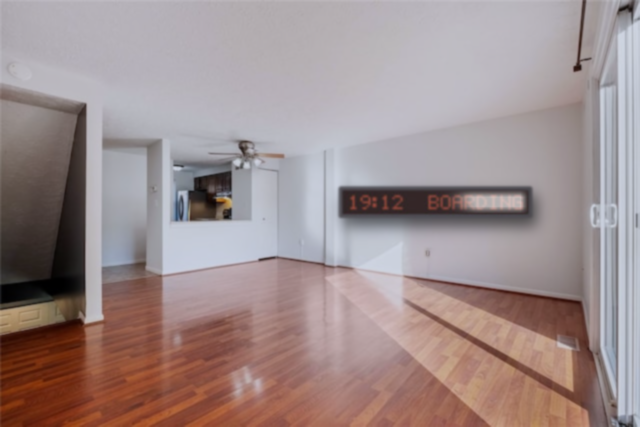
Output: **19:12**
